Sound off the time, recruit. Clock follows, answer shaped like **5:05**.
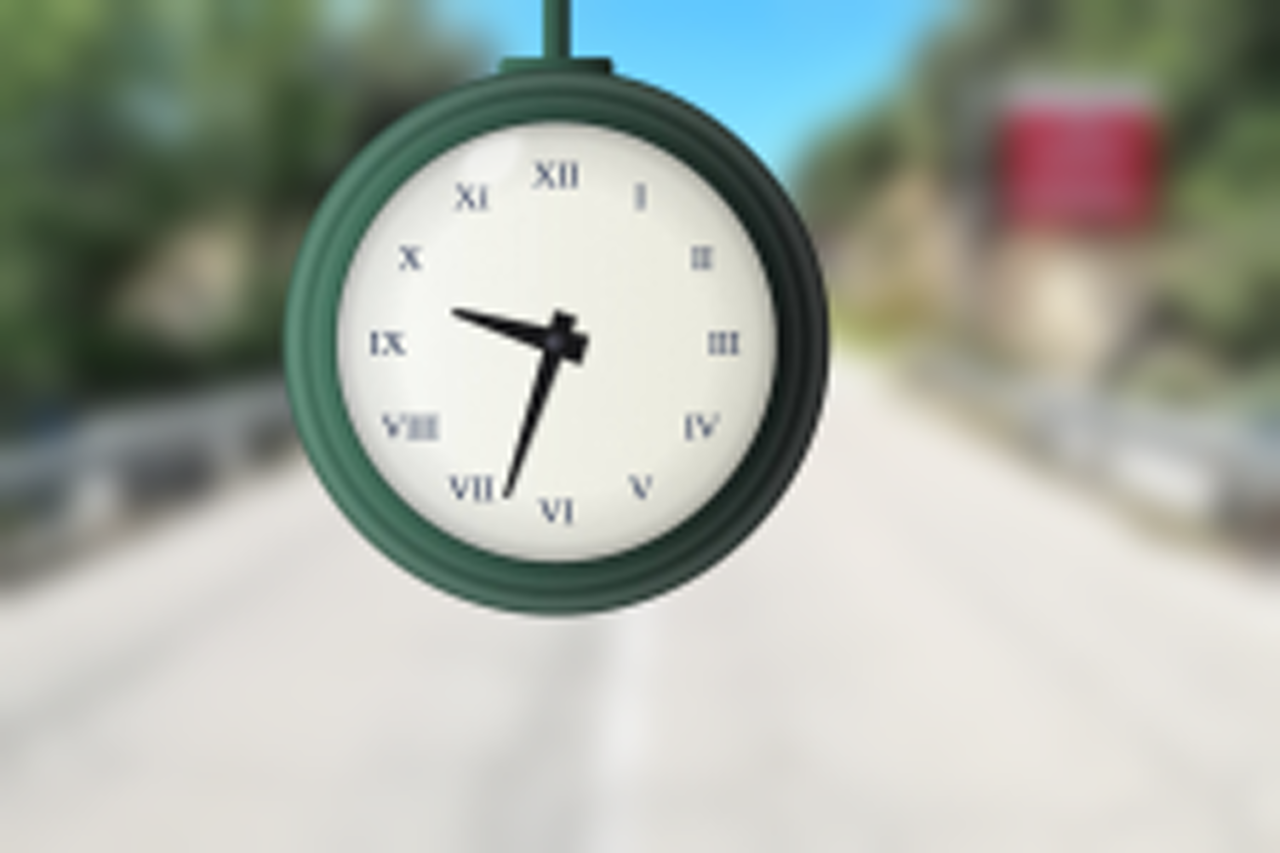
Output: **9:33**
